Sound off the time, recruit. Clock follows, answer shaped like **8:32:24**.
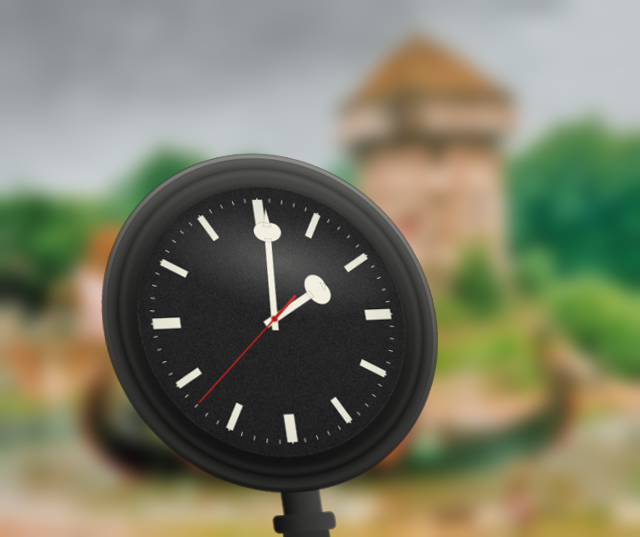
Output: **2:00:38**
